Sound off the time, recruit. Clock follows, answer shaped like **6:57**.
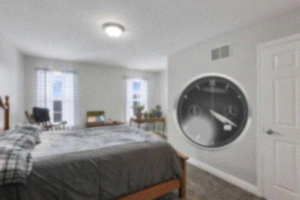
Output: **4:20**
